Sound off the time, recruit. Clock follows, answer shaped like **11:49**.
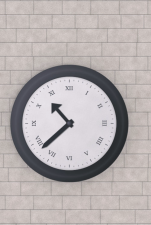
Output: **10:38**
